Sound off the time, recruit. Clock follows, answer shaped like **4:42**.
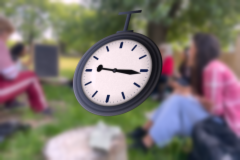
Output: **9:16**
